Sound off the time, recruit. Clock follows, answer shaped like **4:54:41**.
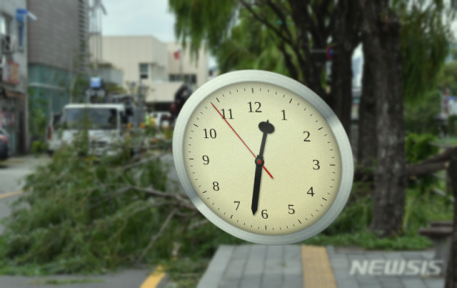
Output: **12:31:54**
